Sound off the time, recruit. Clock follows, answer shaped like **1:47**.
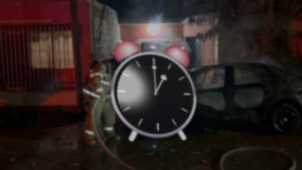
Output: **1:00**
